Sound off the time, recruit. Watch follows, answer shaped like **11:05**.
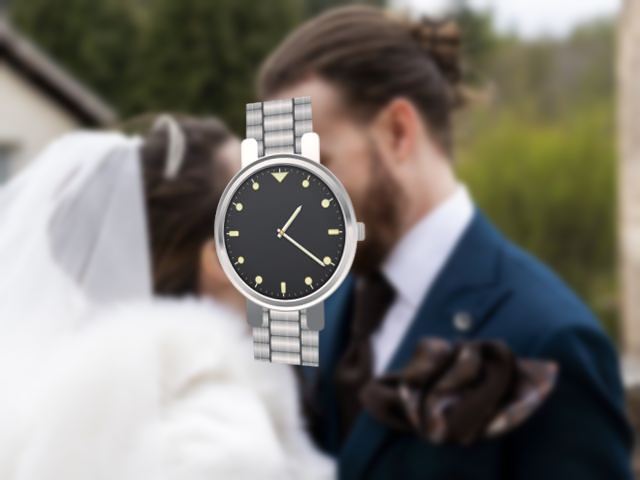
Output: **1:21**
